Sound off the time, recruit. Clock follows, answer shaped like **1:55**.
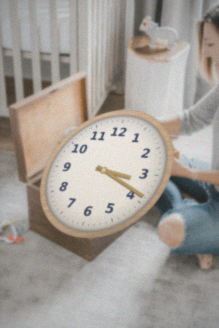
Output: **3:19**
